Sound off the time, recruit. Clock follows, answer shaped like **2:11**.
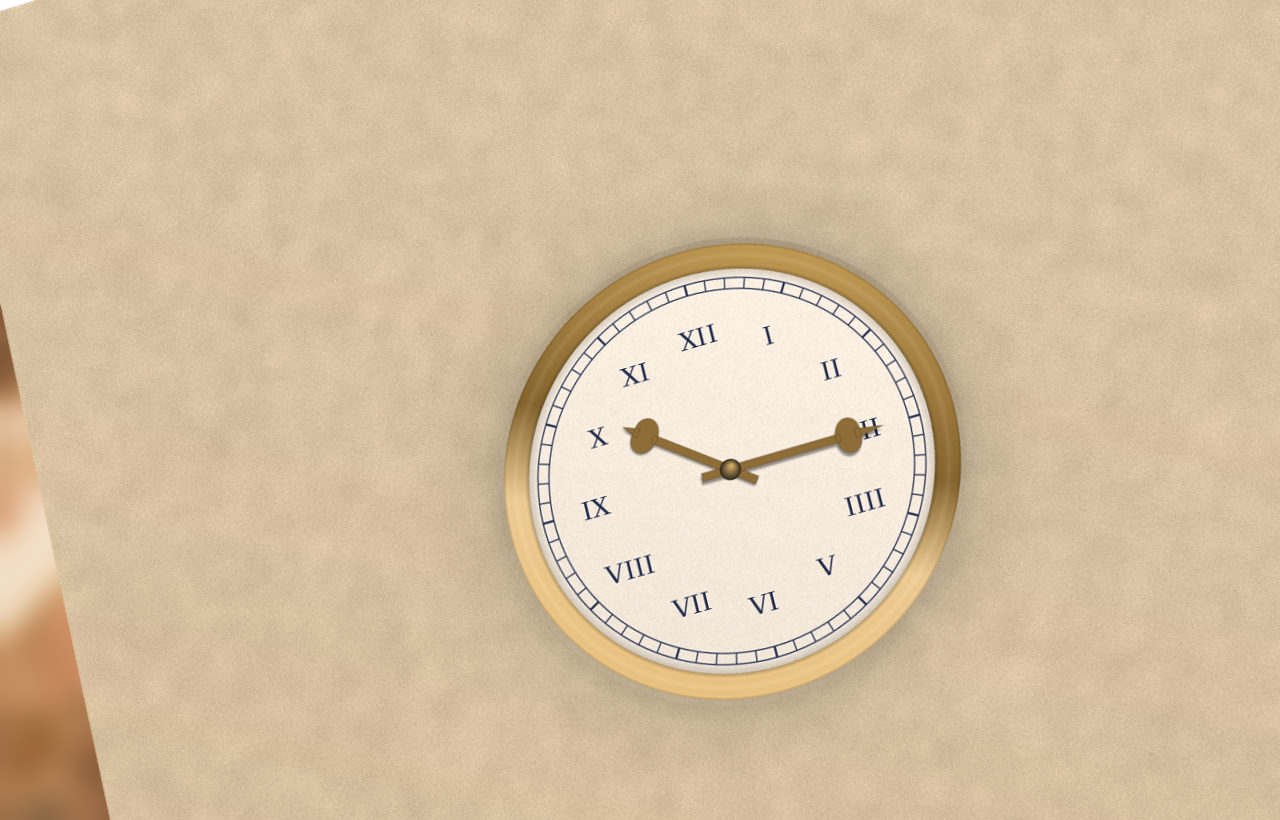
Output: **10:15**
